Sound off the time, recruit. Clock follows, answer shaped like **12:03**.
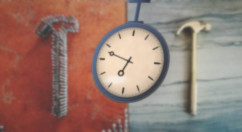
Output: **6:48**
